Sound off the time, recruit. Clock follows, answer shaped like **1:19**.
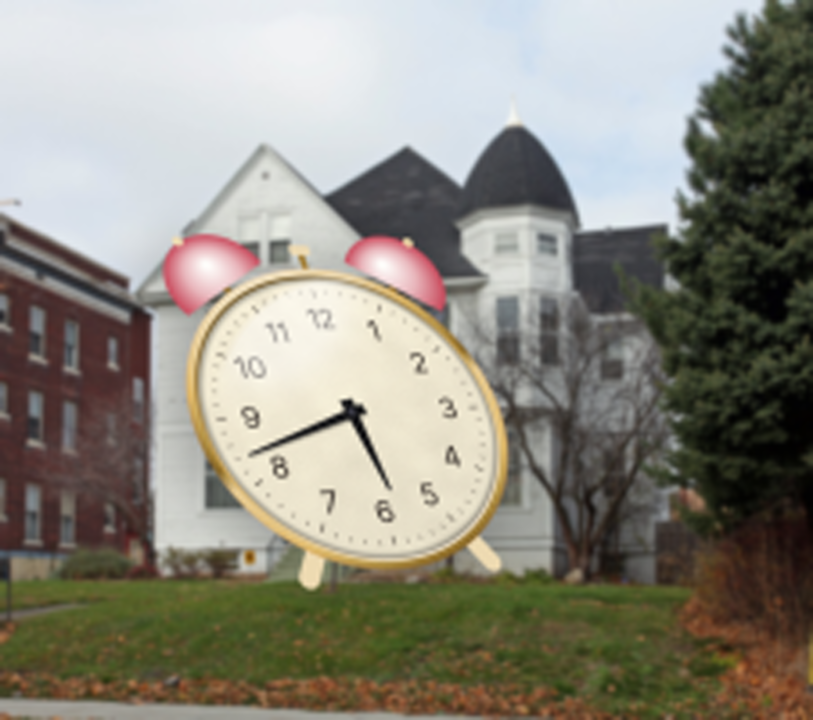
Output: **5:42**
